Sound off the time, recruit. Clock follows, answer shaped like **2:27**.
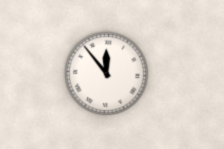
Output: **11:53**
